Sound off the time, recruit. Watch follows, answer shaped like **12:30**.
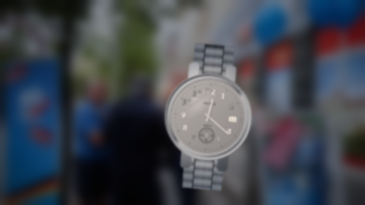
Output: **12:21**
